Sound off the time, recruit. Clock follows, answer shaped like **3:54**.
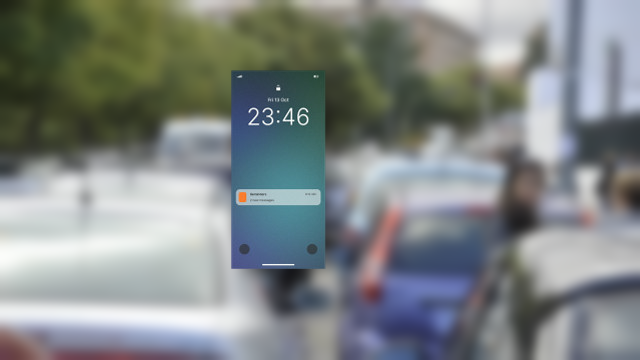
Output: **23:46**
